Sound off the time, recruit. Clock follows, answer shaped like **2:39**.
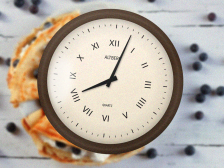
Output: **8:03**
